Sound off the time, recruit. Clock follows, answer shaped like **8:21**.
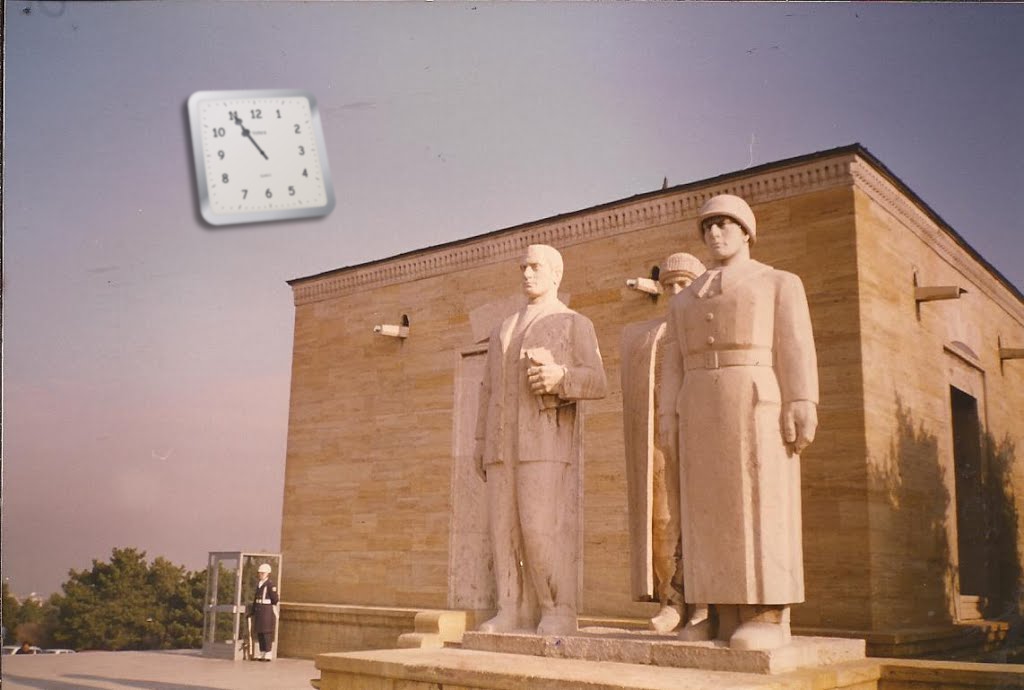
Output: **10:55**
